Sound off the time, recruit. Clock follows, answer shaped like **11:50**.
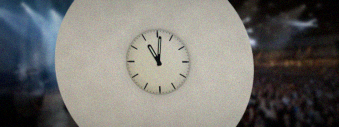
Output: **11:01**
